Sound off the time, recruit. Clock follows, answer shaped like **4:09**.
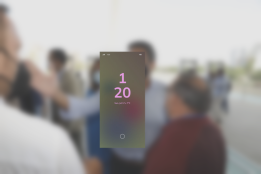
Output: **1:20**
